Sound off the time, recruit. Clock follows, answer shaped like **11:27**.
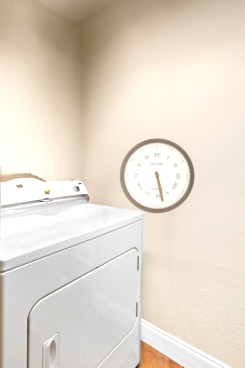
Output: **5:28**
